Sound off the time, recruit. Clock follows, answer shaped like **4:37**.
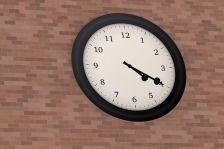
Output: **4:20**
